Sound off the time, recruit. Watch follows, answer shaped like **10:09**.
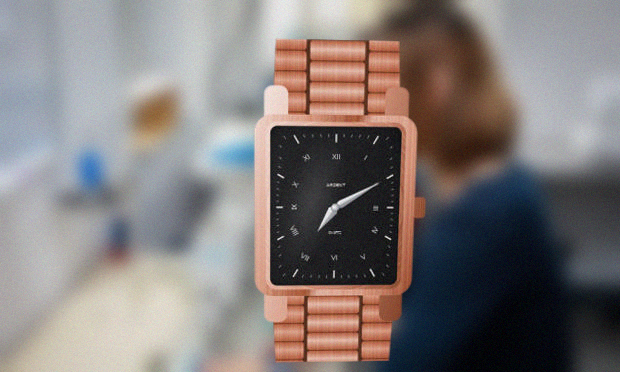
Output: **7:10**
